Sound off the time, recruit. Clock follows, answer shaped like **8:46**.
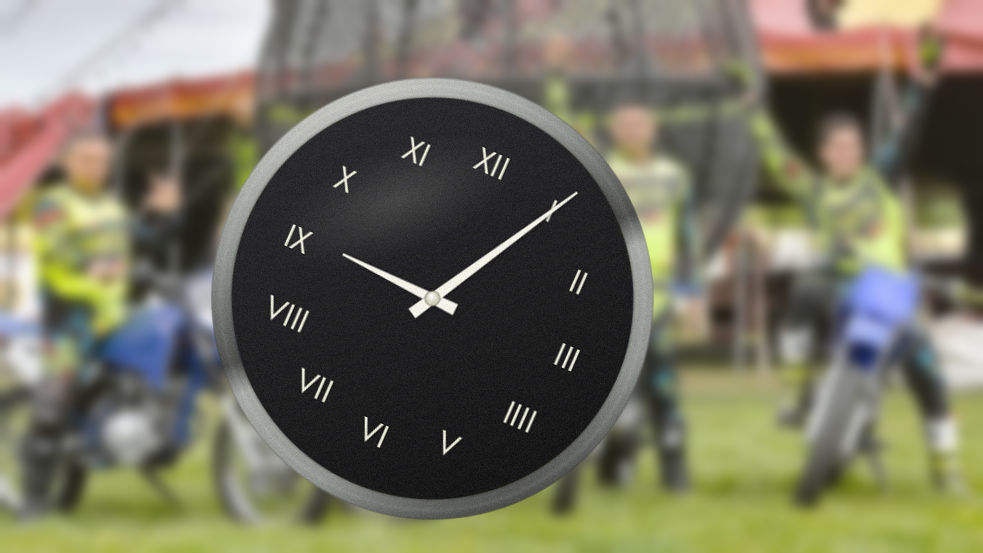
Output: **9:05**
